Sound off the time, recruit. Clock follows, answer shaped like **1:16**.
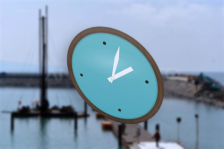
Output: **2:04**
